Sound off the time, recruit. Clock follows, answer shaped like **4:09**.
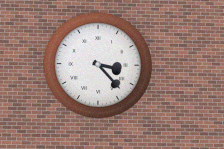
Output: **3:23**
